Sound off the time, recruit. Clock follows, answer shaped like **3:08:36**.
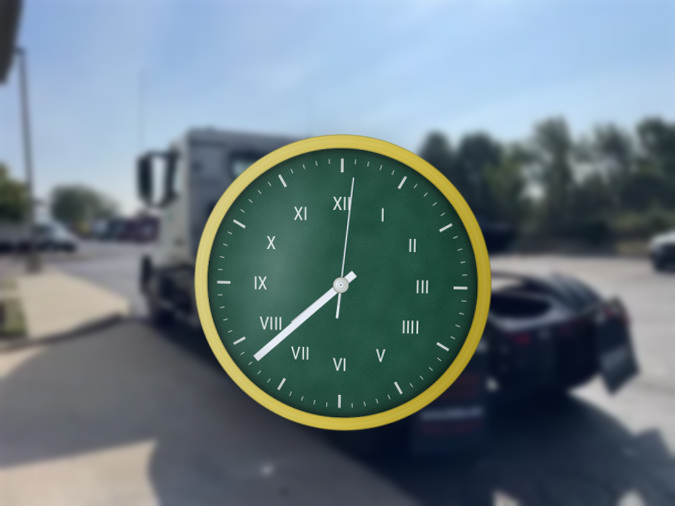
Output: **7:38:01**
